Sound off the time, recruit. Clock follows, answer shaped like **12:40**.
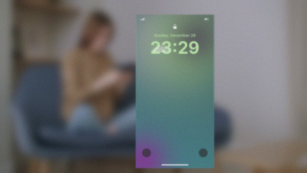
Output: **23:29**
